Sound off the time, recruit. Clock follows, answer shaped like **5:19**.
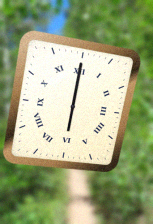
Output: **6:00**
